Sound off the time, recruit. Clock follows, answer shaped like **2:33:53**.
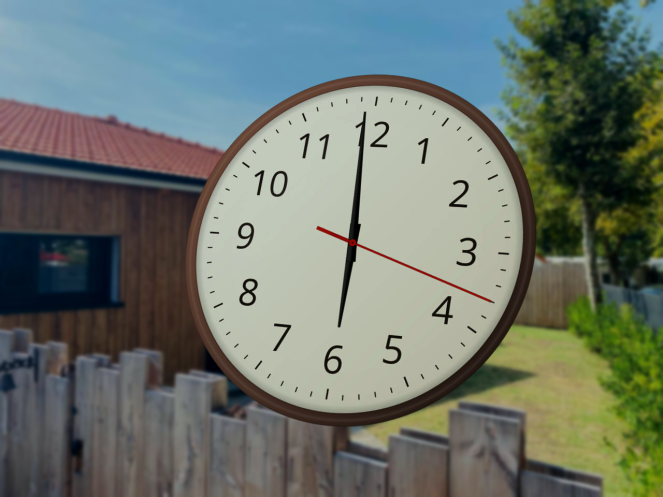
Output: **5:59:18**
